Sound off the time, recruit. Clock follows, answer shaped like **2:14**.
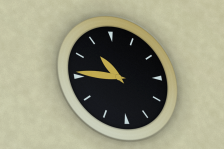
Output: **10:46**
